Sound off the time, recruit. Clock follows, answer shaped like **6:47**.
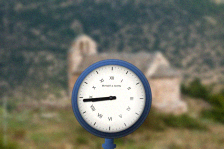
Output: **8:44**
